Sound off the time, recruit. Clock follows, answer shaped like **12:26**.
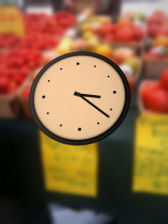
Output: **3:22**
